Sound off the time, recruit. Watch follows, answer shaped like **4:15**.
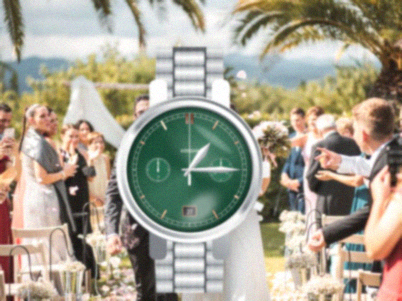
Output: **1:15**
